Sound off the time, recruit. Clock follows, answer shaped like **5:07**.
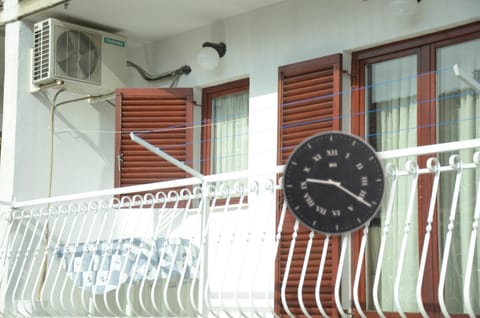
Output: **9:21**
